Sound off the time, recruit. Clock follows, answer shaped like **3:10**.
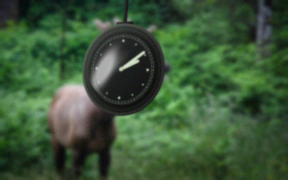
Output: **2:09**
